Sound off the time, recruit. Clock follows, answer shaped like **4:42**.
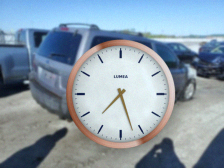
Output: **7:27**
